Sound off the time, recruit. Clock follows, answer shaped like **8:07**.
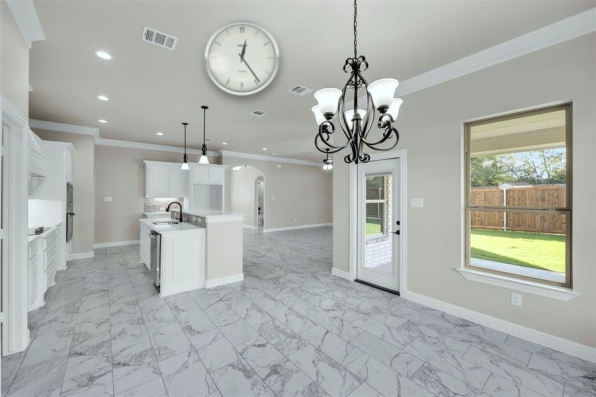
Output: **12:24**
